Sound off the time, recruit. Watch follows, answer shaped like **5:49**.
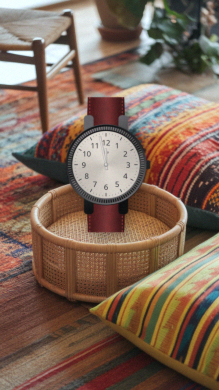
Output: **11:58**
